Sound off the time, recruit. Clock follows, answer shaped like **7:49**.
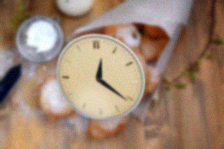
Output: **12:21**
